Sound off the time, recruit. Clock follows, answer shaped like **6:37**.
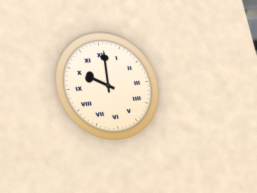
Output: **10:01**
